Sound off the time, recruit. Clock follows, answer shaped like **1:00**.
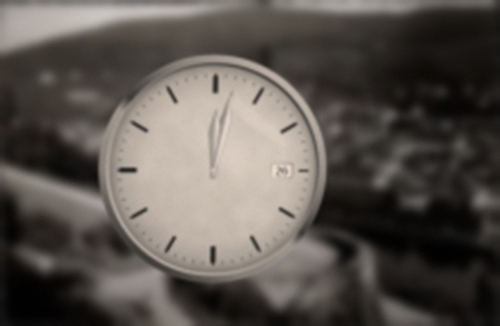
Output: **12:02**
